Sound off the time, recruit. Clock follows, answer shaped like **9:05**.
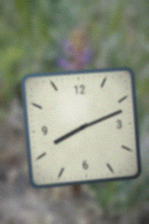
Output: **8:12**
